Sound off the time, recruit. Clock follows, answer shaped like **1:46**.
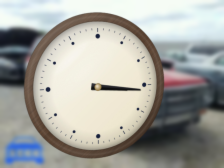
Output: **3:16**
